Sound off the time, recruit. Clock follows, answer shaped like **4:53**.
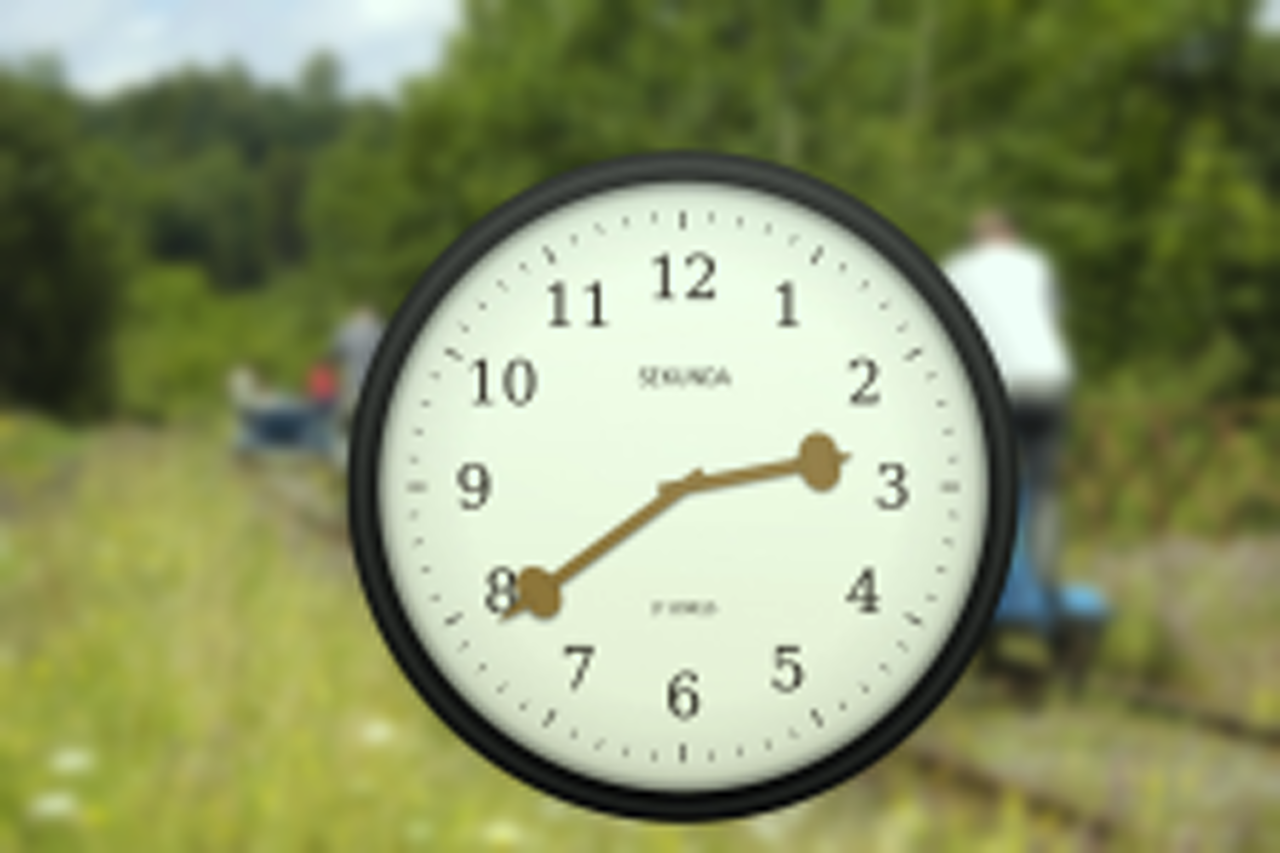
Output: **2:39**
